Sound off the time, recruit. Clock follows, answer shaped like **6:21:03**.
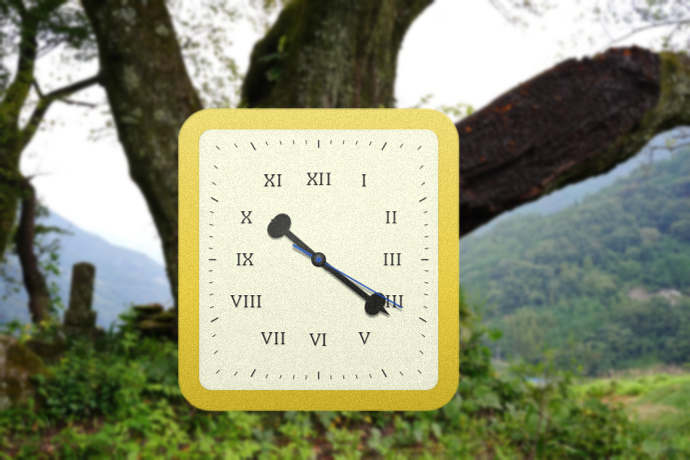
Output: **10:21:20**
